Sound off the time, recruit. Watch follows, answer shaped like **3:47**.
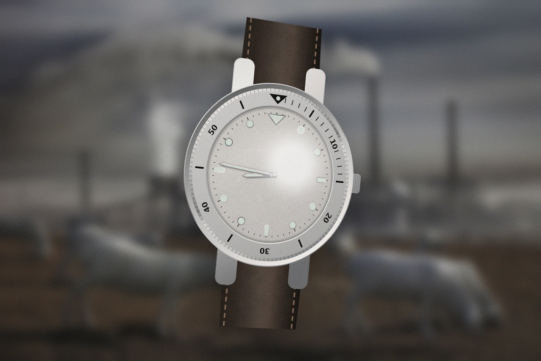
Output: **8:46**
